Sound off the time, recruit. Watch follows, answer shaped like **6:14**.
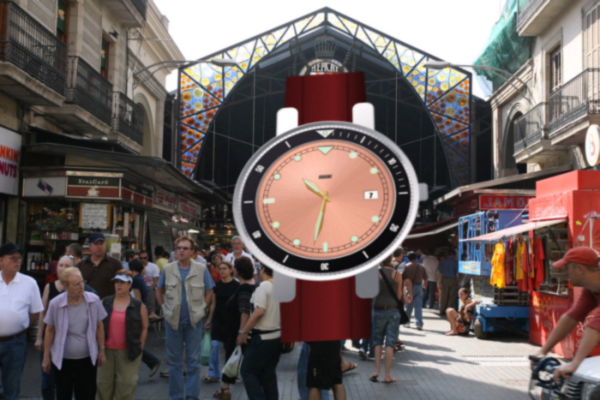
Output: **10:32**
